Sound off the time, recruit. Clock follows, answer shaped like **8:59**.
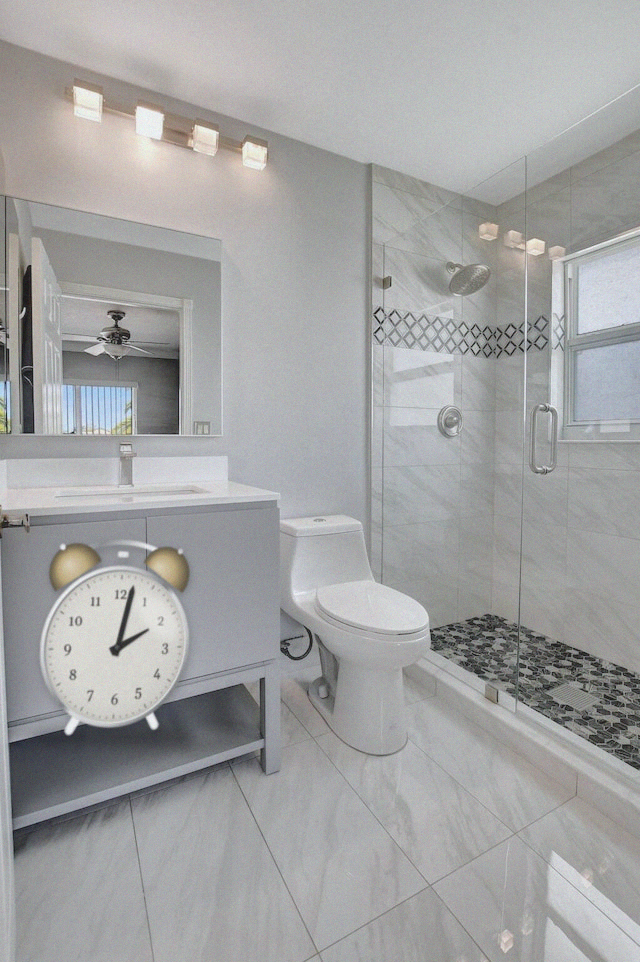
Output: **2:02**
